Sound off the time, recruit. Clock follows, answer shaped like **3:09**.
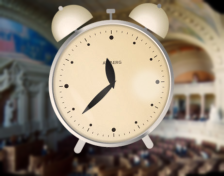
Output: **11:38**
